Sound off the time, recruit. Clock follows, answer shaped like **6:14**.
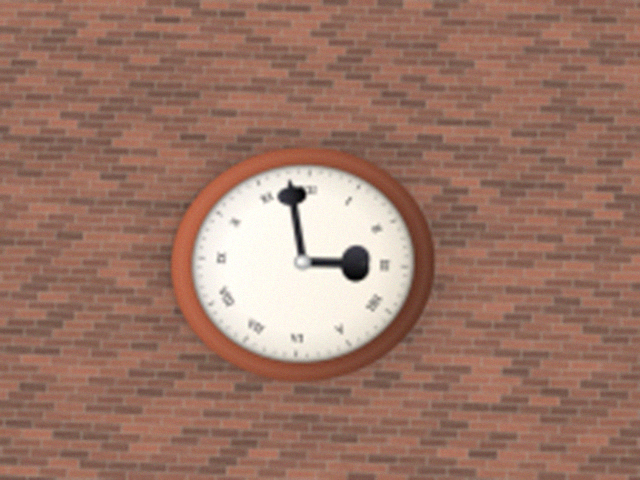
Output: **2:58**
